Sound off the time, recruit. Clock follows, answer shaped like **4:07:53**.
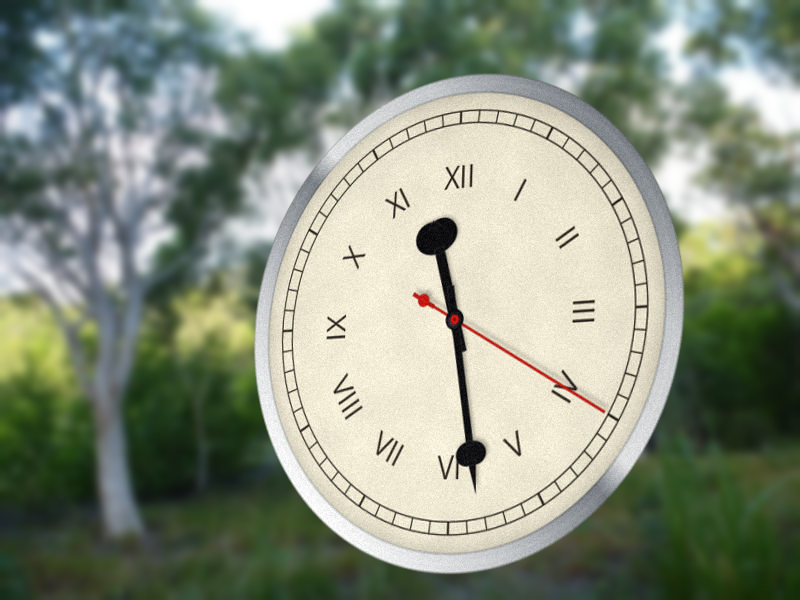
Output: **11:28:20**
